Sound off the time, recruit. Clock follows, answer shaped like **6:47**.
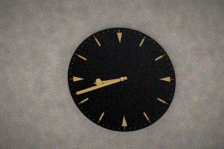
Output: **8:42**
